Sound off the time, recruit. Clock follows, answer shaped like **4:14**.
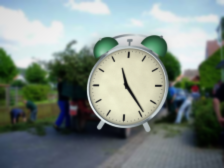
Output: **11:24**
